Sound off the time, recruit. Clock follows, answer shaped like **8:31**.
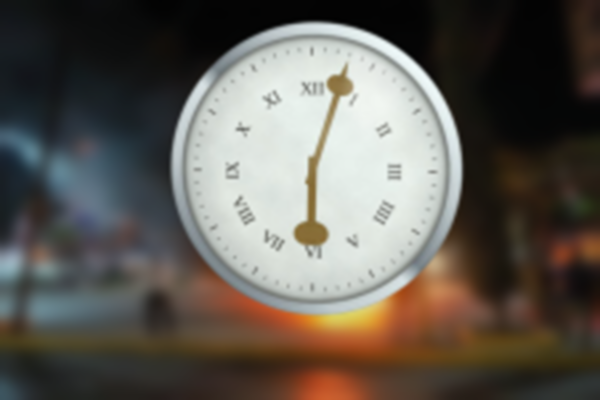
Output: **6:03**
